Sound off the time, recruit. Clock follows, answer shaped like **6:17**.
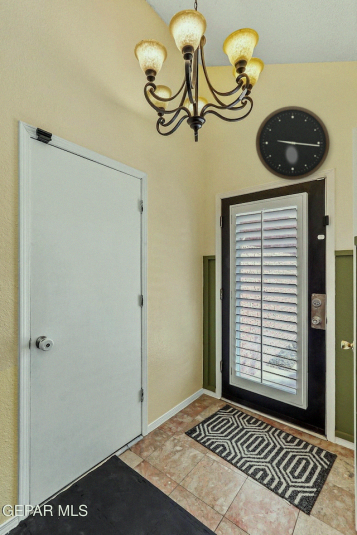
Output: **9:16**
